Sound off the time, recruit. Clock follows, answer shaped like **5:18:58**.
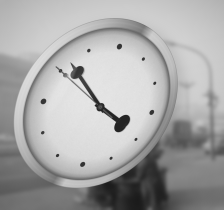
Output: **3:51:50**
